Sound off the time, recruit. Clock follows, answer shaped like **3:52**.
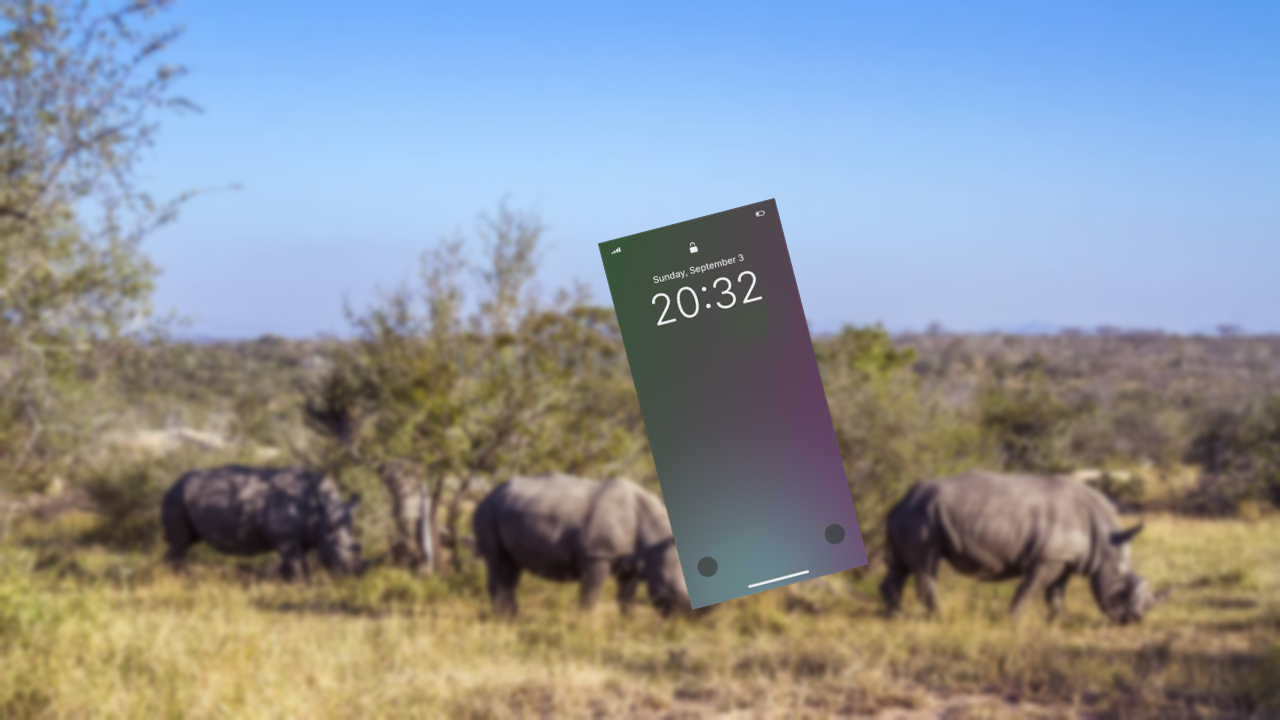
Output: **20:32**
